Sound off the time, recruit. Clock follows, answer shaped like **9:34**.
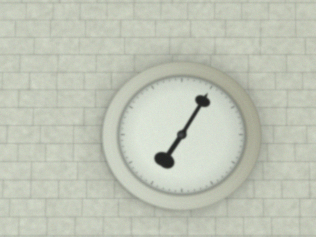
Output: **7:05**
